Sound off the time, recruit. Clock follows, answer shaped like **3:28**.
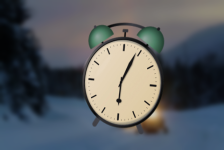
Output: **6:04**
